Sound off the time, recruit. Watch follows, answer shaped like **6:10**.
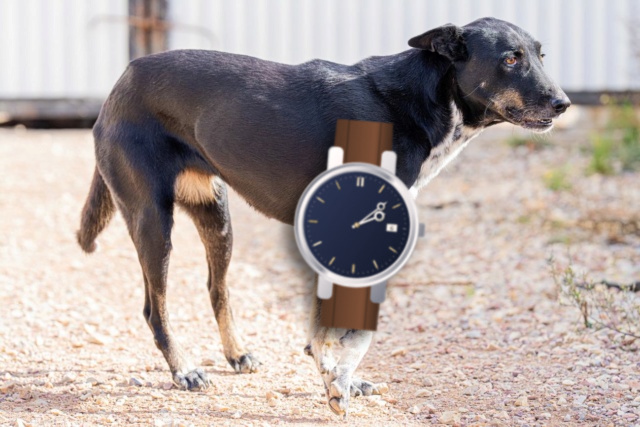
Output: **2:08**
